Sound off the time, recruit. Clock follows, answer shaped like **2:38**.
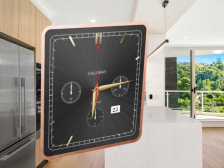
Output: **6:14**
